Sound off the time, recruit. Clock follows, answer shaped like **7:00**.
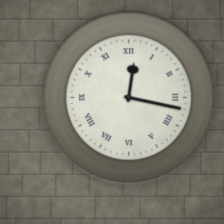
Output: **12:17**
